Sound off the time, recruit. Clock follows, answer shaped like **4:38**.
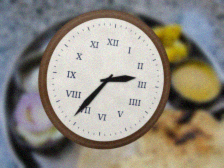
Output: **2:36**
